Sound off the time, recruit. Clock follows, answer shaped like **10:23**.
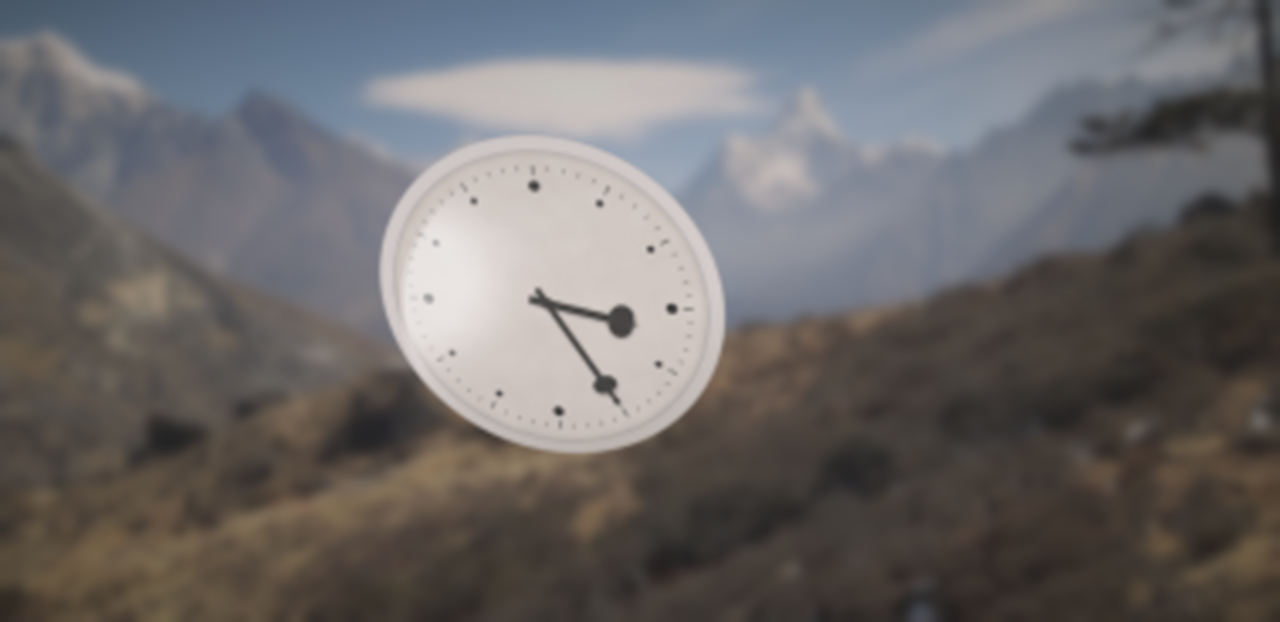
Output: **3:25**
